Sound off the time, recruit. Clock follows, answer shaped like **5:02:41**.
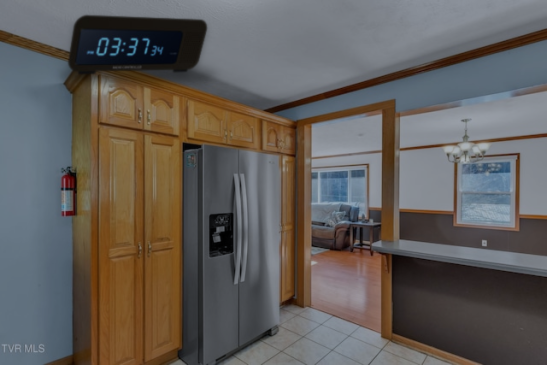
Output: **3:37:34**
